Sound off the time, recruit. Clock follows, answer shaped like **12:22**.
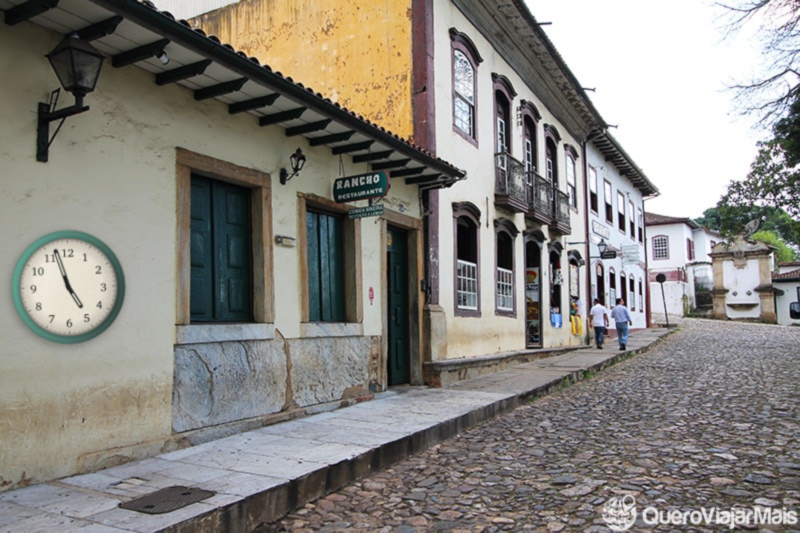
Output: **4:57**
